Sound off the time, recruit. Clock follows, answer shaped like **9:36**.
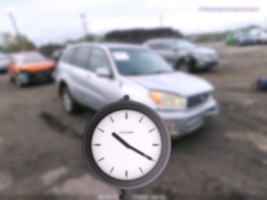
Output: **10:20**
